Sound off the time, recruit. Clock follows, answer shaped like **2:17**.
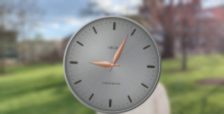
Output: **9:04**
